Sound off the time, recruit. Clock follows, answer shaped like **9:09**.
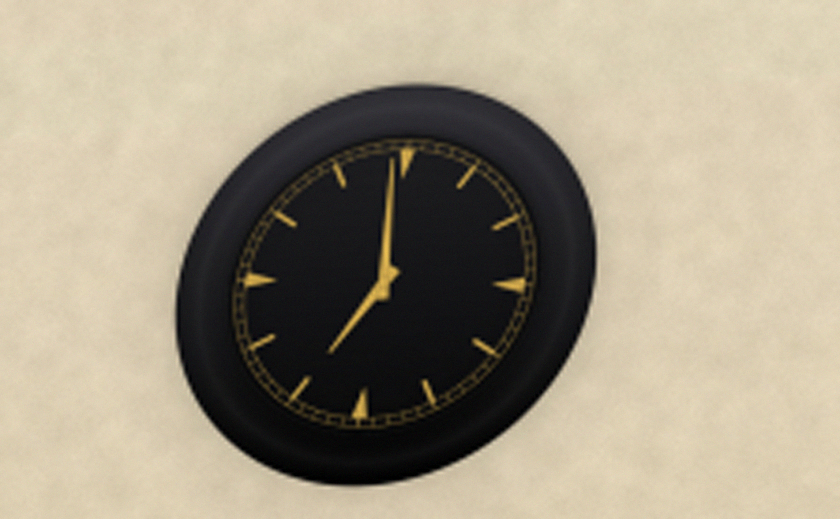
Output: **6:59**
